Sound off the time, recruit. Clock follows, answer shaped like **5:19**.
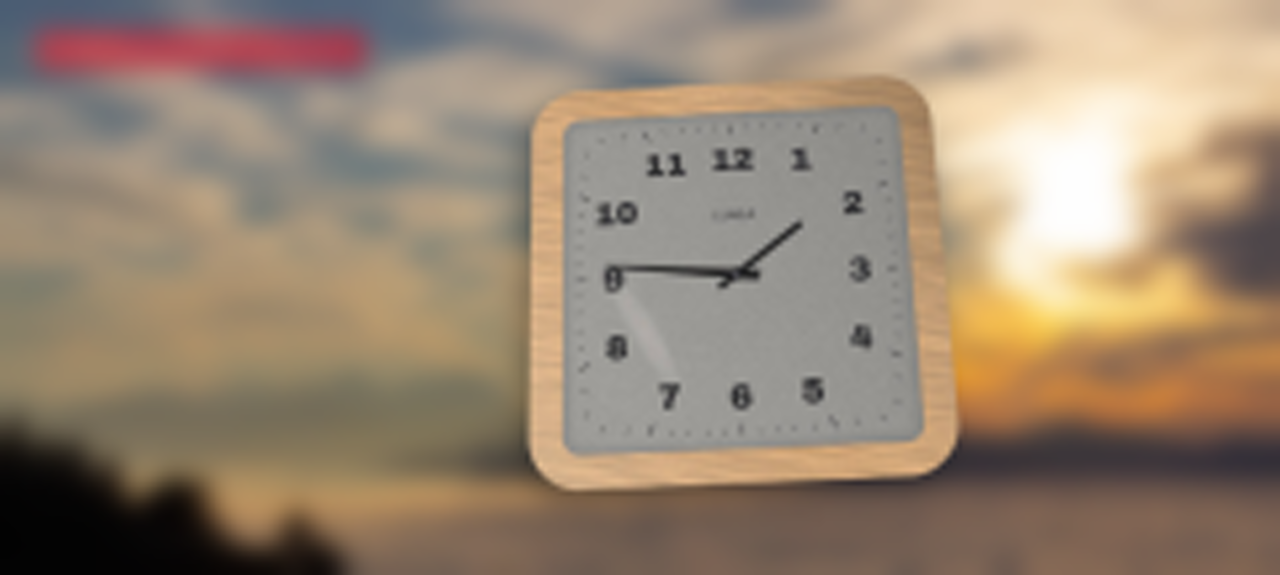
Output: **1:46**
